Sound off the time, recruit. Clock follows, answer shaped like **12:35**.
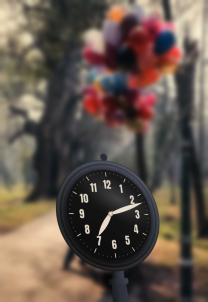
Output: **7:12**
